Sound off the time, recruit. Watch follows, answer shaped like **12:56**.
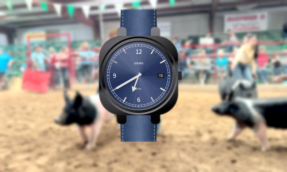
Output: **6:40**
